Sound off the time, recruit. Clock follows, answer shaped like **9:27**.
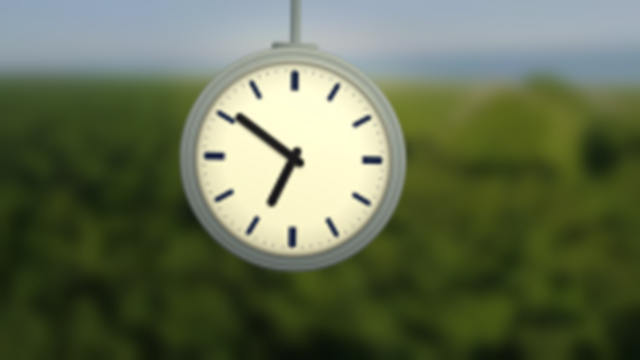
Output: **6:51**
